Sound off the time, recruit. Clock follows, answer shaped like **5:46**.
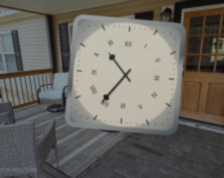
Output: **10:36**
